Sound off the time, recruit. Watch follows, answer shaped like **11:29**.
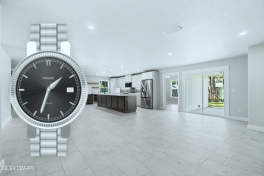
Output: **1:33**
